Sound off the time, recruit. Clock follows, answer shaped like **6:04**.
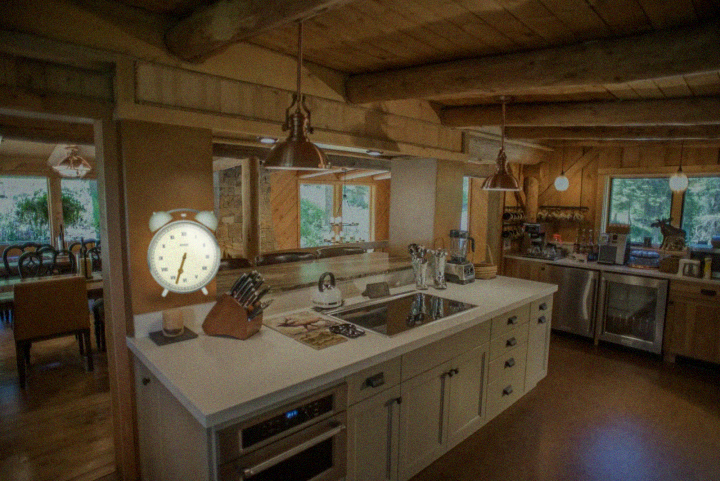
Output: **6:33**
